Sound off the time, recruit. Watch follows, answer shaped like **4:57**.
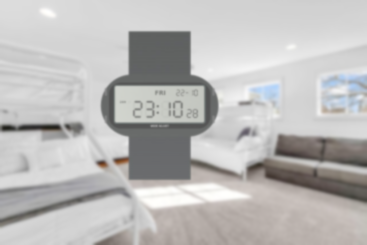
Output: **23:10**
